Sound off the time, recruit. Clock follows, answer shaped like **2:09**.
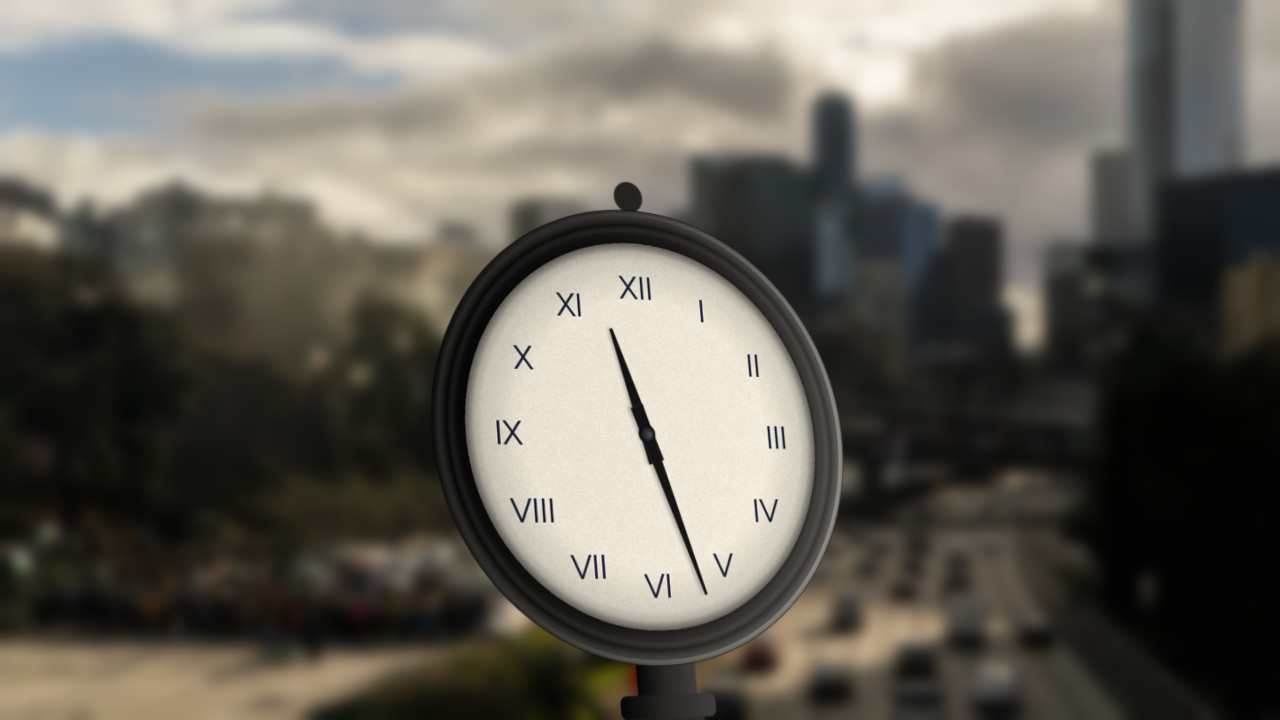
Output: **11:27**
